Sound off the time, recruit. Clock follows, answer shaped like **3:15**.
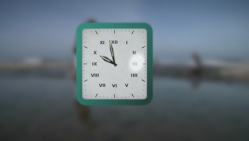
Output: **9:58**
